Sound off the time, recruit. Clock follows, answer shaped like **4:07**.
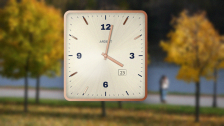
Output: **4:02**
